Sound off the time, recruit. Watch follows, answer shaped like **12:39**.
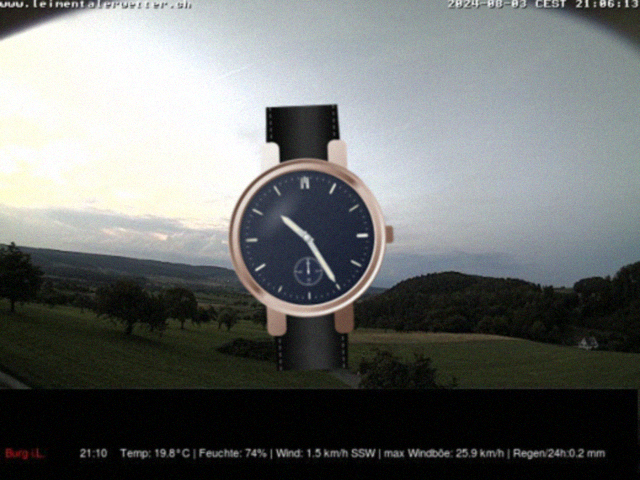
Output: **10:25**
